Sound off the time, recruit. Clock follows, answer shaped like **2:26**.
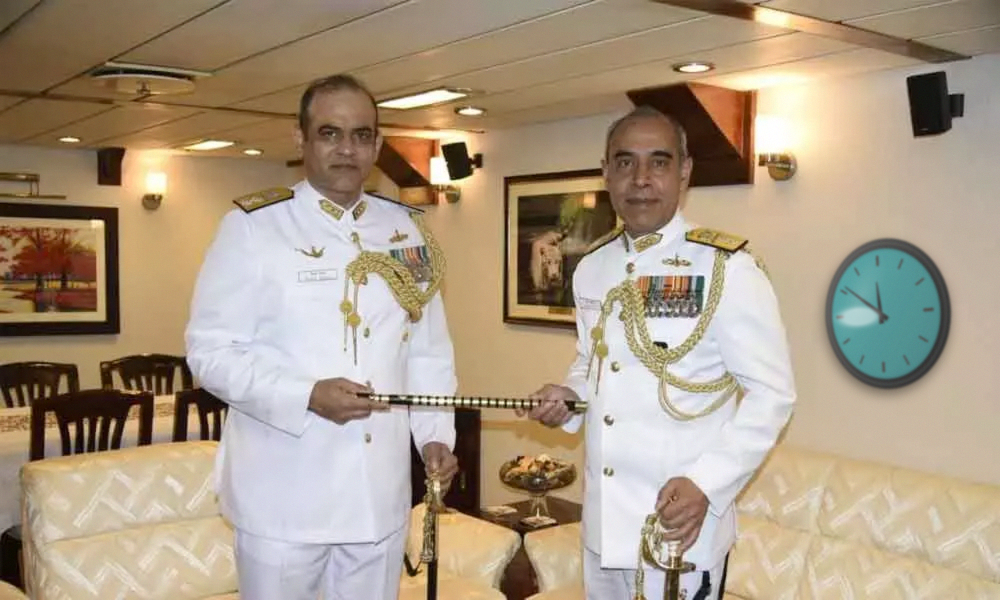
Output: **11:51**
